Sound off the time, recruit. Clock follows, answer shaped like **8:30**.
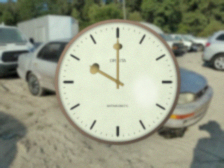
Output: **10:00**
